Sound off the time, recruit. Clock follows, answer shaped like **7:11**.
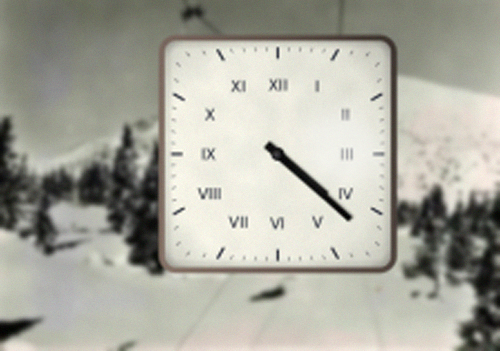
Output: **4:22**
